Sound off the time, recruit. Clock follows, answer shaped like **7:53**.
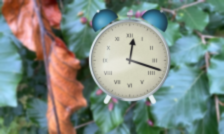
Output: **12:18**
